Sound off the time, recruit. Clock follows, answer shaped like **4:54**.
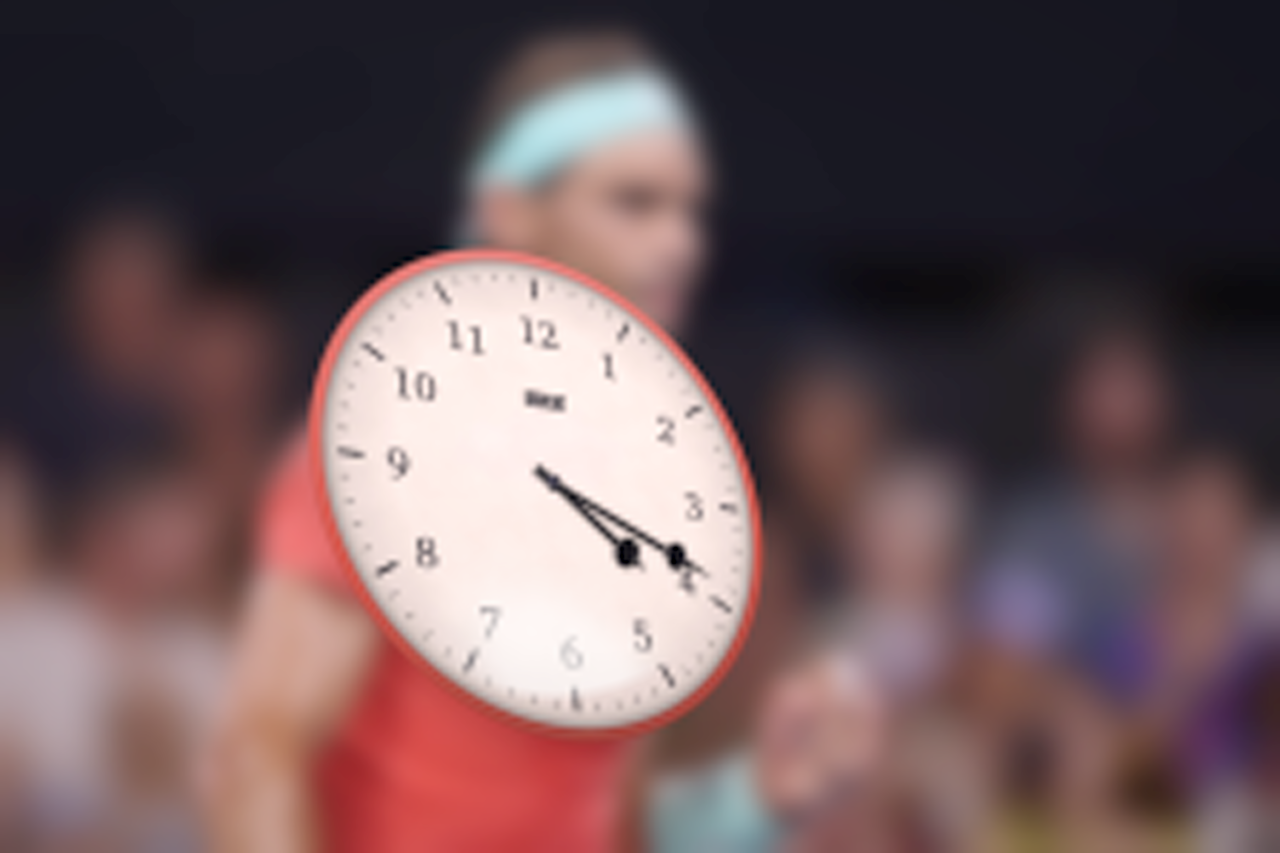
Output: **4:19**
